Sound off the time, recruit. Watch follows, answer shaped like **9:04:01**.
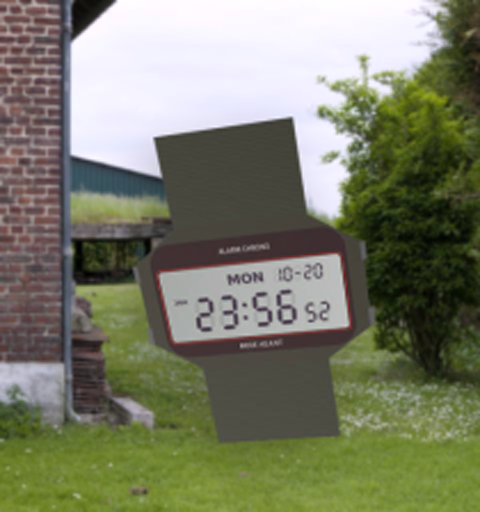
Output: **23:56:52**
